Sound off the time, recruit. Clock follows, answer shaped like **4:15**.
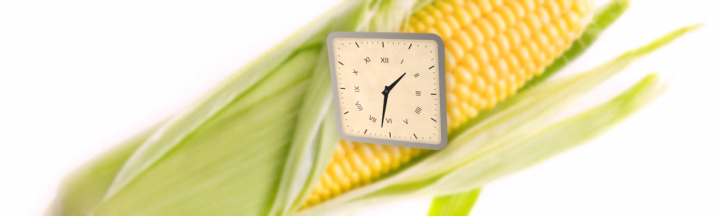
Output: **1:32**
